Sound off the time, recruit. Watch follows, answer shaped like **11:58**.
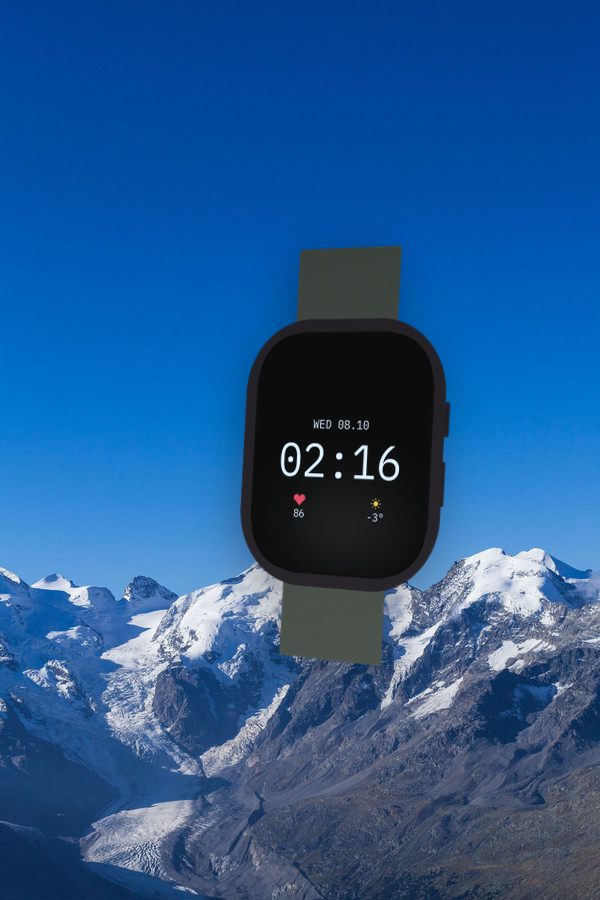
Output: **2:16**
